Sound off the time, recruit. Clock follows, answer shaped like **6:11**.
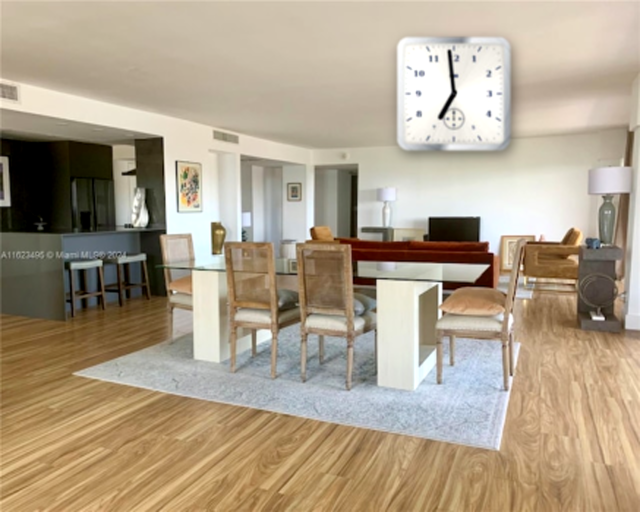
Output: **6:59**
